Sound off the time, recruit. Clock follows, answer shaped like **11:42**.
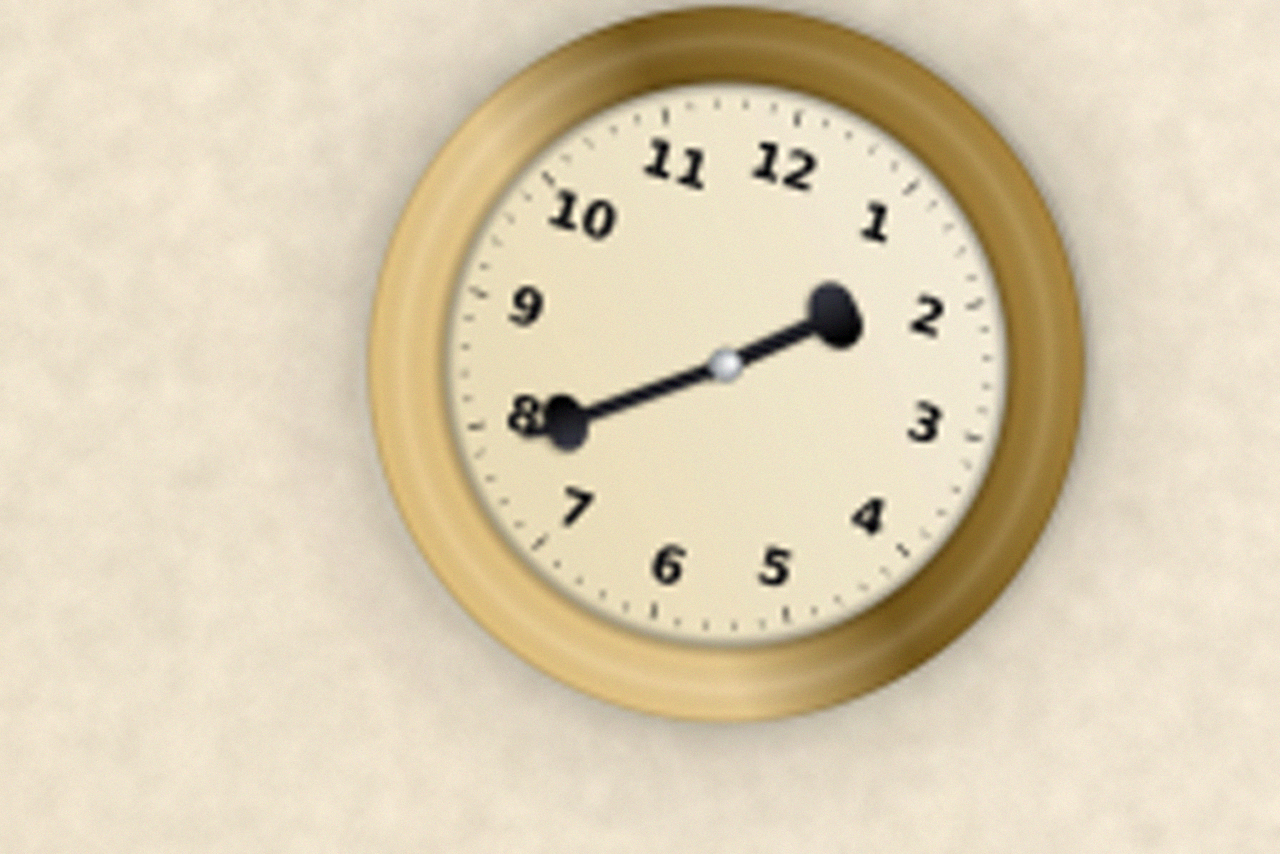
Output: **1:39**
